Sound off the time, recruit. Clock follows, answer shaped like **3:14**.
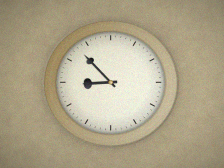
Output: **8:53**
